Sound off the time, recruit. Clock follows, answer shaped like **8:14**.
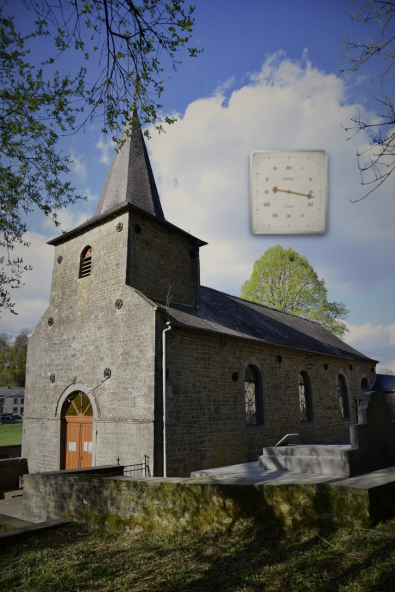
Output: **9:17**
